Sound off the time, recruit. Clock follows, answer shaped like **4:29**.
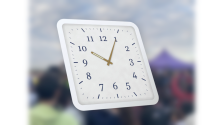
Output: **10:05**
